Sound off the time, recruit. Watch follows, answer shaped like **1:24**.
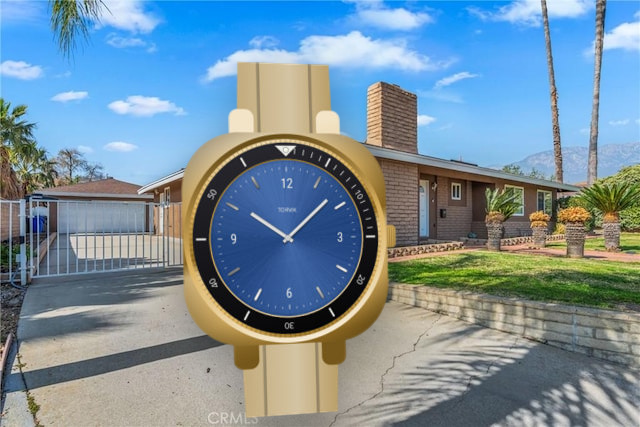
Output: **10:08**
